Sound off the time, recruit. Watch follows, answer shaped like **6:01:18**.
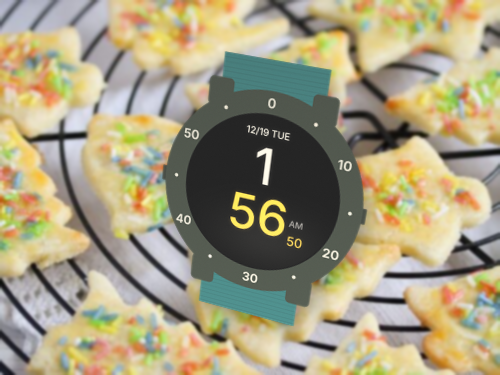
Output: **1:56:50**
